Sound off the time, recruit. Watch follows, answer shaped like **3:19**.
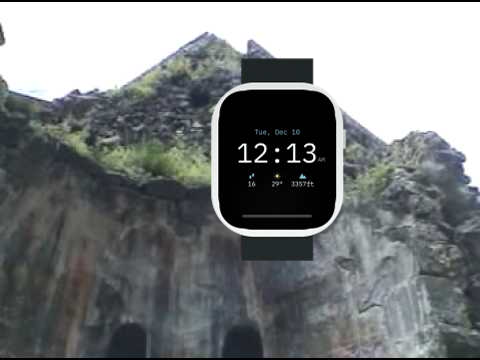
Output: **12:13**
